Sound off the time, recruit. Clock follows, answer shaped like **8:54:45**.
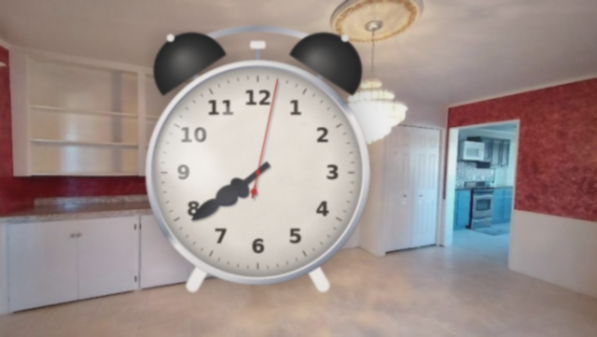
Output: **7:39:02**
